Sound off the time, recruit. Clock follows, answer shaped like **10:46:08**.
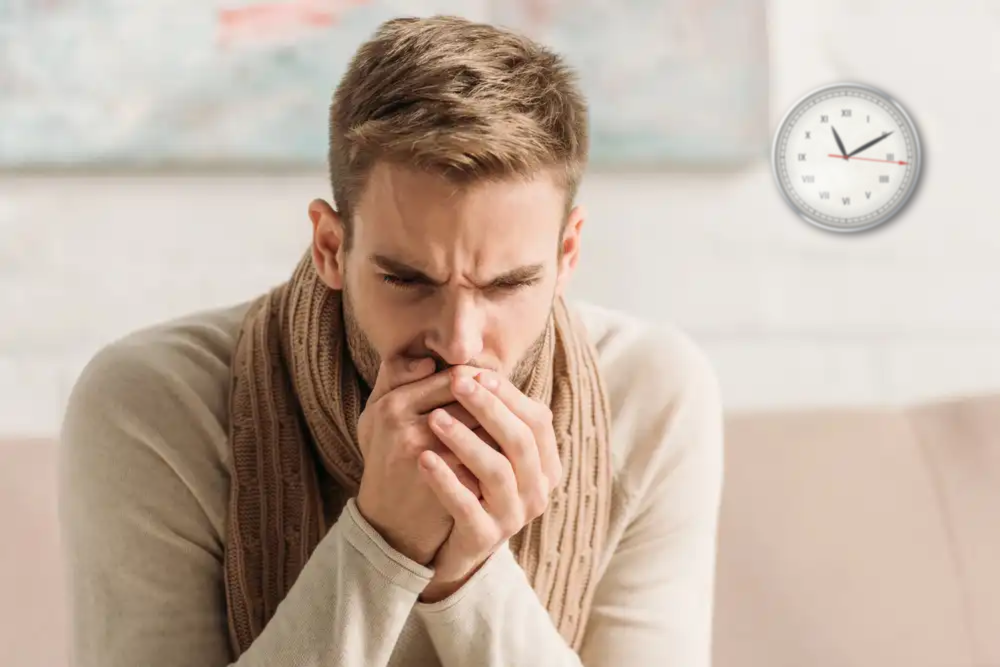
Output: **11:10:16**
